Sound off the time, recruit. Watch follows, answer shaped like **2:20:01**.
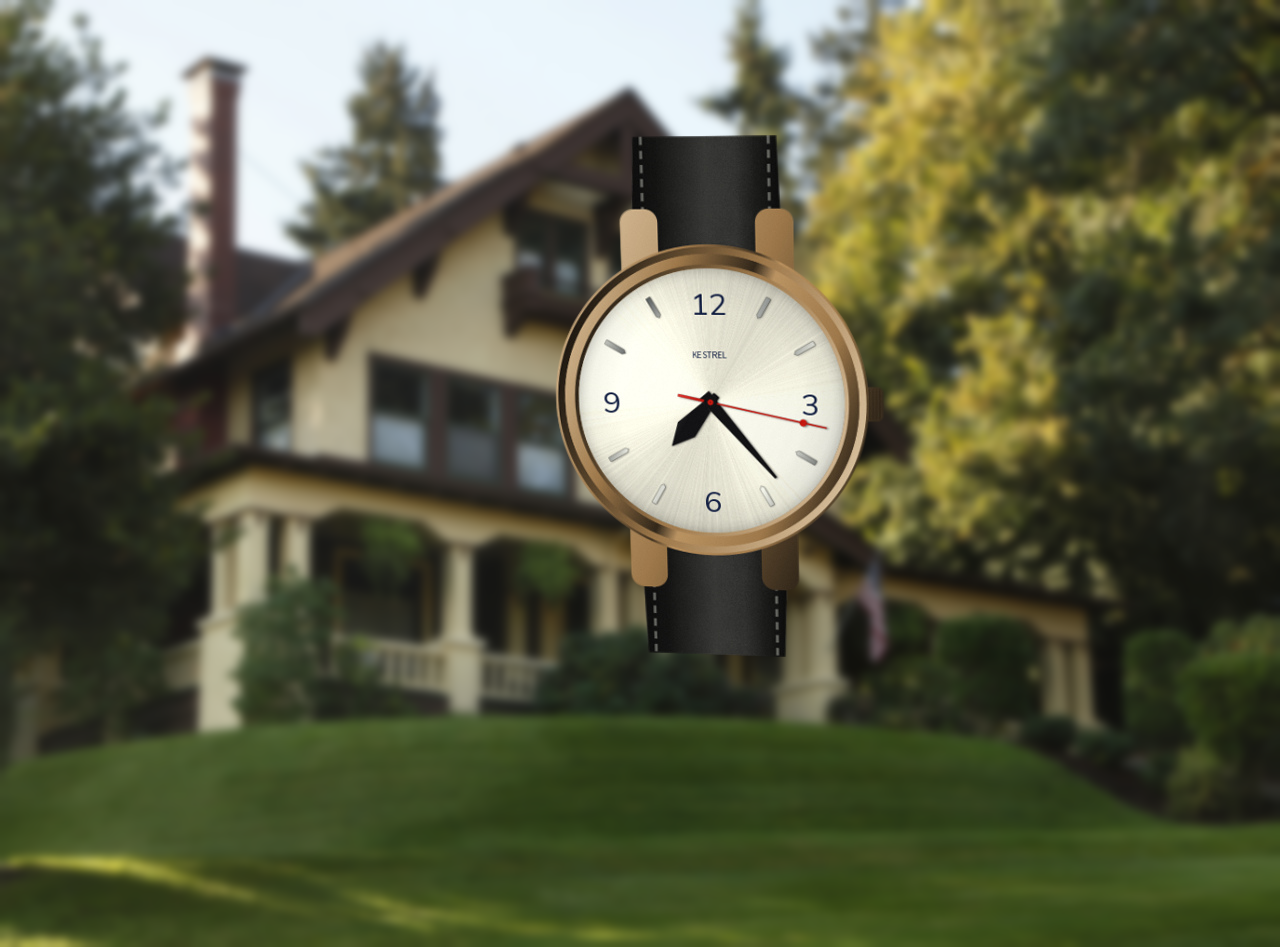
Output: **7:23:17**
